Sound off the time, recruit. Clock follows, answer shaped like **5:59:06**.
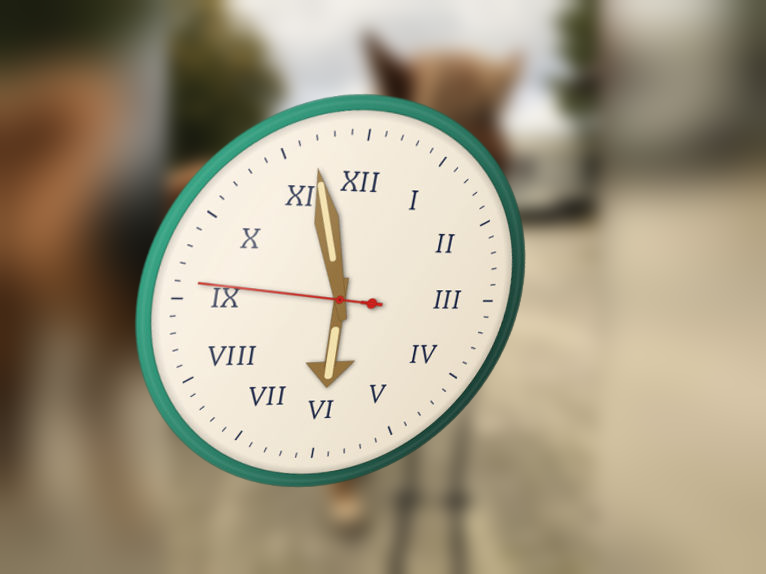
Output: **5:56:46**
